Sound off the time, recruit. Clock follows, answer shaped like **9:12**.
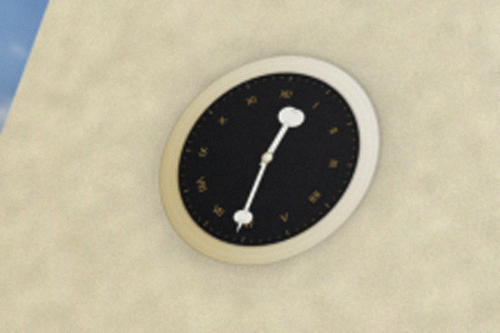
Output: **12:31**
